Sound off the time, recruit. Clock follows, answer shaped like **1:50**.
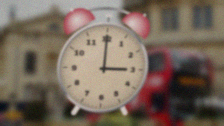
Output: **3:00**
